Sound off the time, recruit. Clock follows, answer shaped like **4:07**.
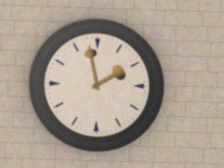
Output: **1:58**
